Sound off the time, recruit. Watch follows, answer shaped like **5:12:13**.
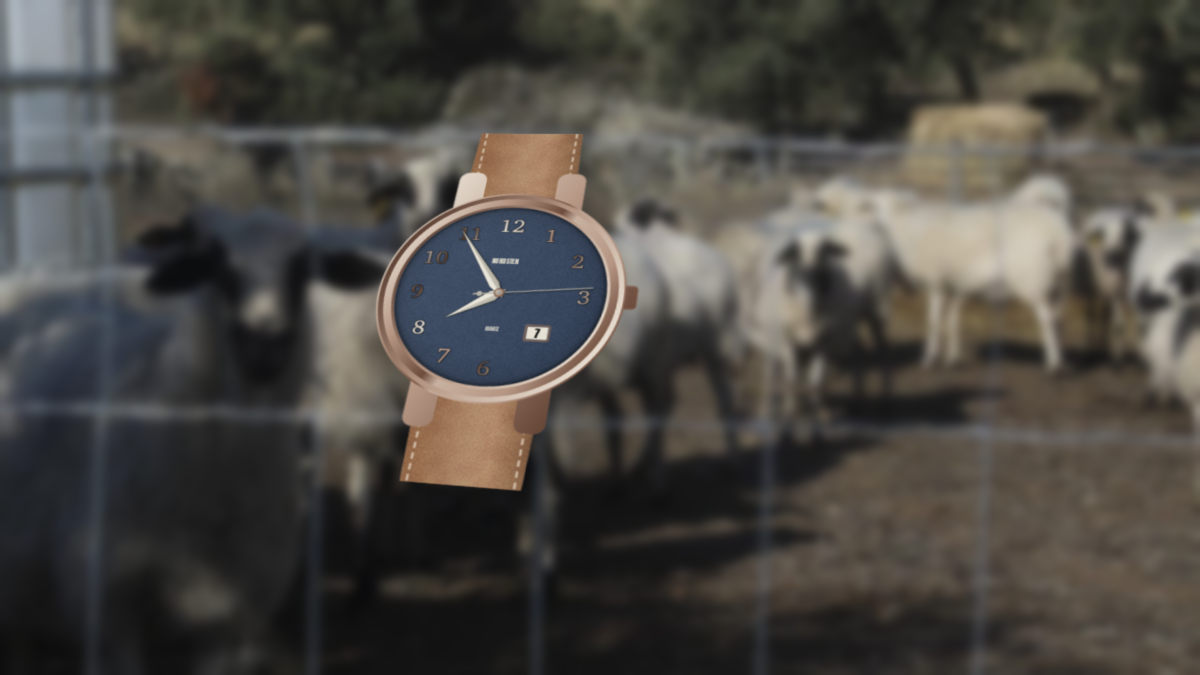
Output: **7:54:14**
